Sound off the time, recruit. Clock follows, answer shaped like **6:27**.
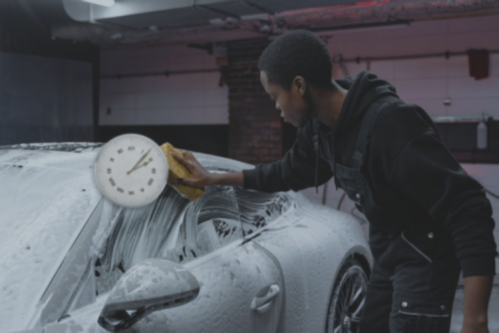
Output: **2:07**
